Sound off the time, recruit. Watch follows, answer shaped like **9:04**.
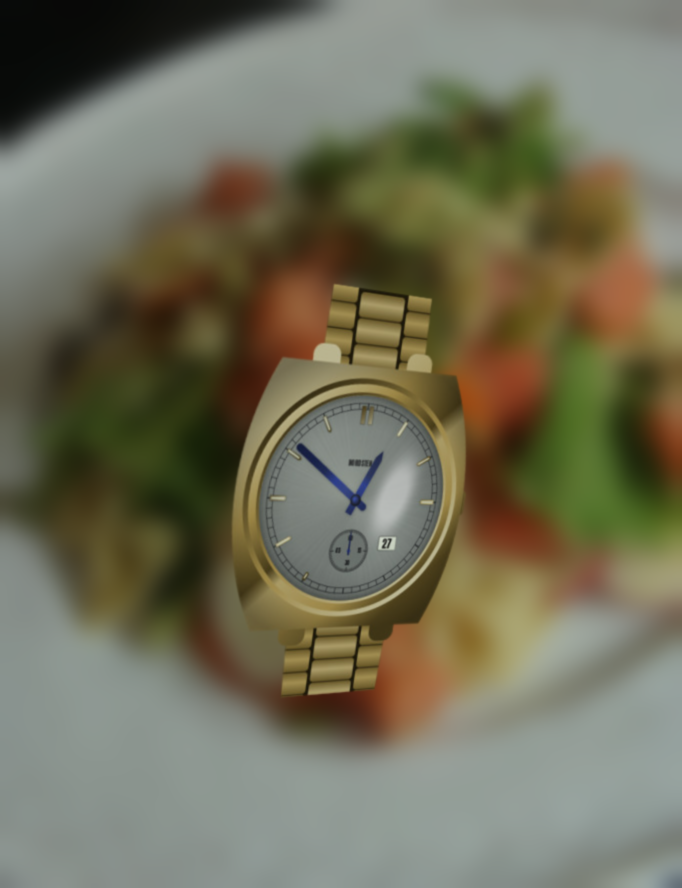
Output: **12:51**
